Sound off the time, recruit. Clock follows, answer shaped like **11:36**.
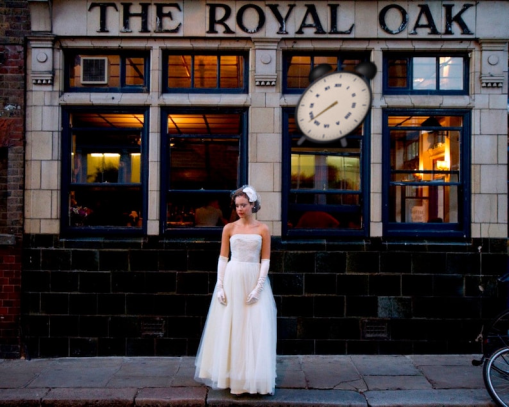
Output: **7:38**
